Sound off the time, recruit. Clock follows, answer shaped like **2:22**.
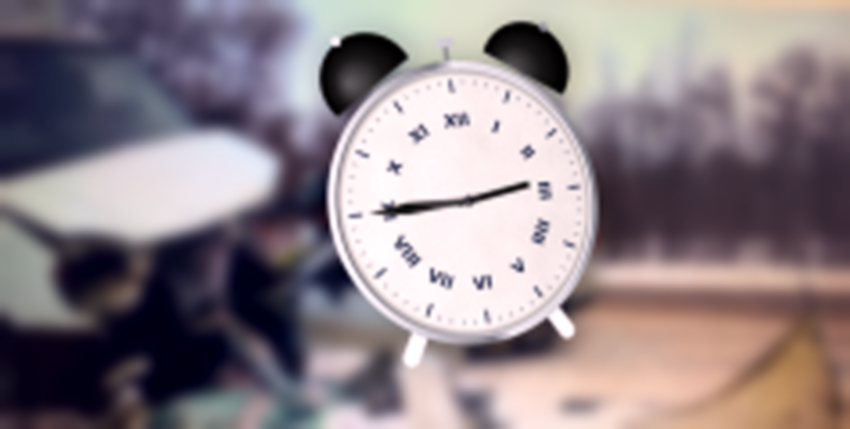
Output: **2:45**
